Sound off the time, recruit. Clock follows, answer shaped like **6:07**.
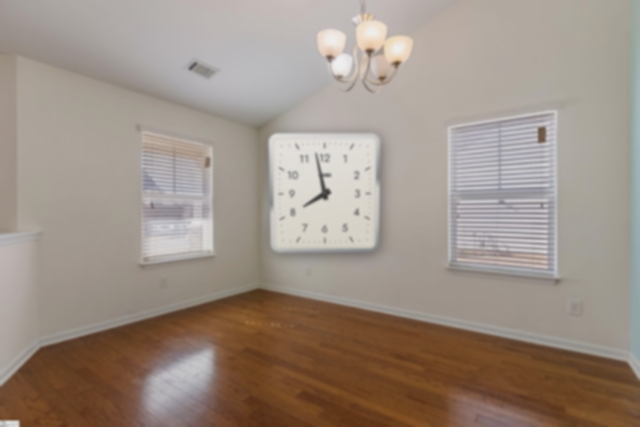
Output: **7:58**
